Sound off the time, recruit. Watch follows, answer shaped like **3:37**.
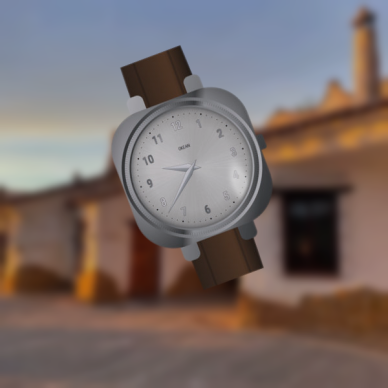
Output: **9:38**
